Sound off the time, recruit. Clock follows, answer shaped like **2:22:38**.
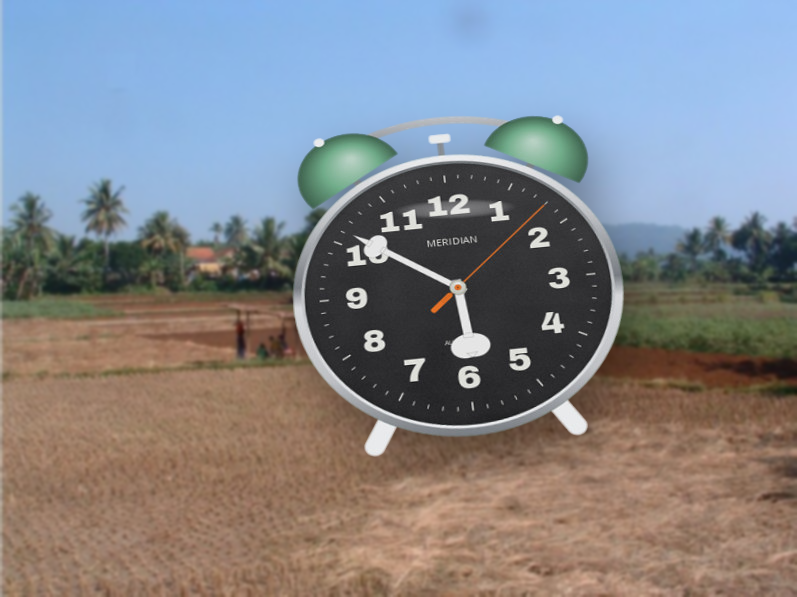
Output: **5:51:08**
